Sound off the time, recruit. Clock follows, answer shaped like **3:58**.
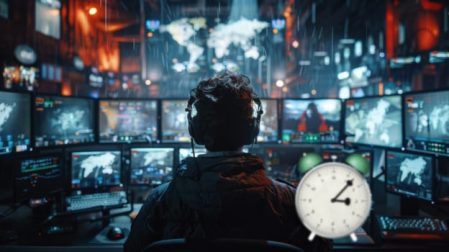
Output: **3:07**
